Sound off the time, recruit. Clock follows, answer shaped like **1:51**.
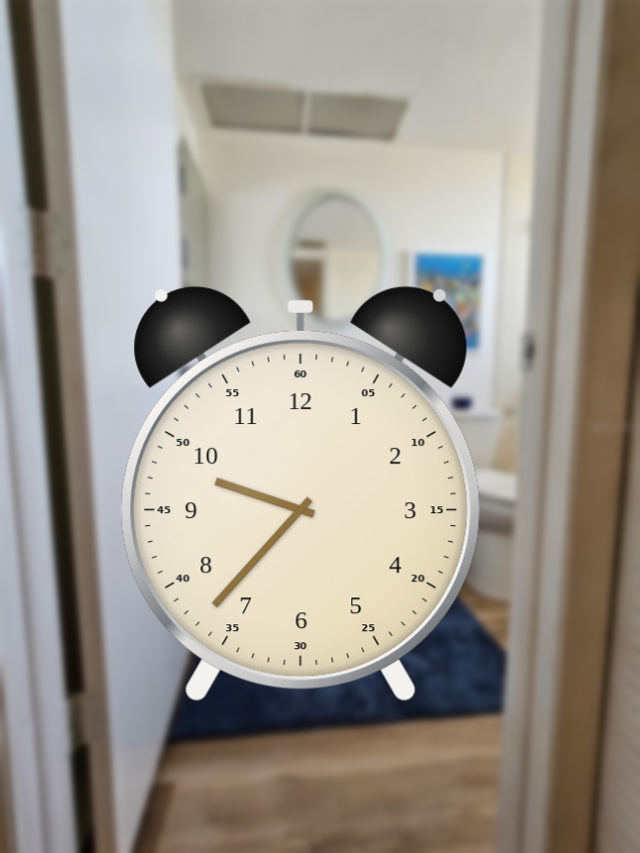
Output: **9:37**
